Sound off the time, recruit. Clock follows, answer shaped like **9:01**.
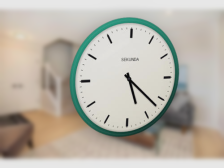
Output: **5:22**
